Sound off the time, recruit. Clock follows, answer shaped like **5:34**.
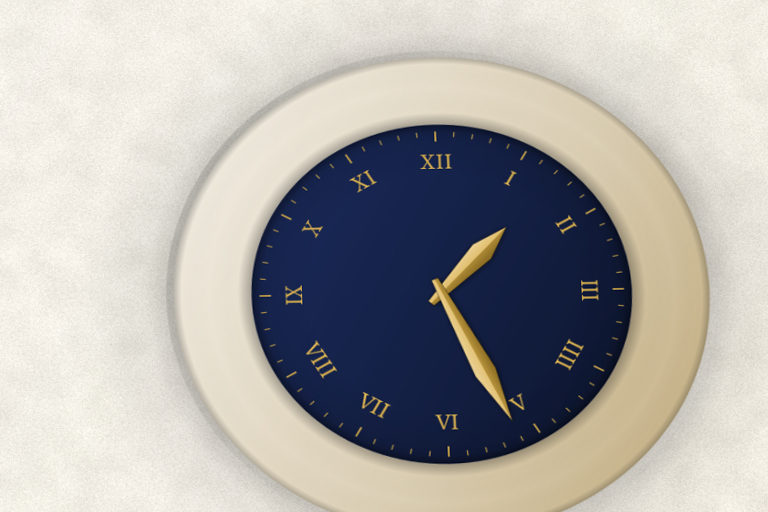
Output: **1:26**
